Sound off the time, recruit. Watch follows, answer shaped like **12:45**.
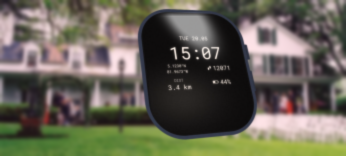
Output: **15:07**
